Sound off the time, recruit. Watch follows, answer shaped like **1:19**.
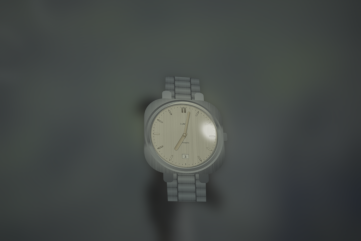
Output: **7:02**
